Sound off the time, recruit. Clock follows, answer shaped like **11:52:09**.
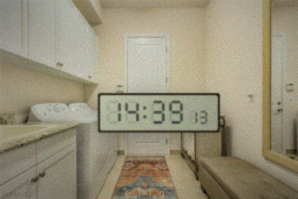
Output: **14:39:13**
